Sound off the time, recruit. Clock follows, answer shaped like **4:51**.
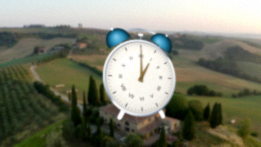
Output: **1:00**
